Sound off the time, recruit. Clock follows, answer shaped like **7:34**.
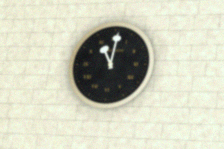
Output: **11:01**
